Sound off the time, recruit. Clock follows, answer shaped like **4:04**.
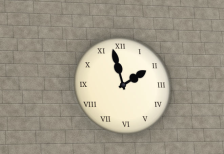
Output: **1:58**
